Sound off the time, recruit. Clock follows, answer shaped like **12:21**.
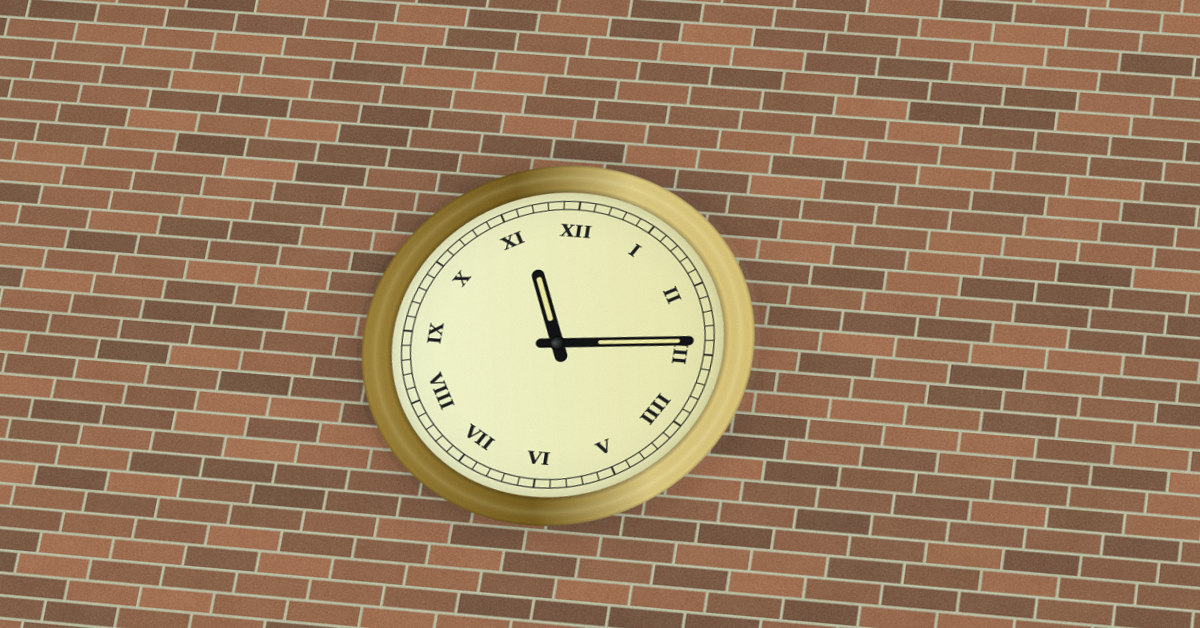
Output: **11:14**
